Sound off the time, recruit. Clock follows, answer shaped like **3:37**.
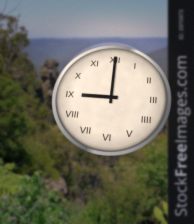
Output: **9:00**
